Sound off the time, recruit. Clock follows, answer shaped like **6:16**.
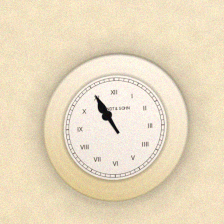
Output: **10:55**
